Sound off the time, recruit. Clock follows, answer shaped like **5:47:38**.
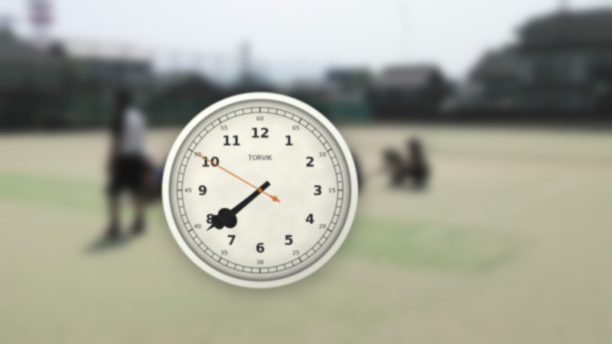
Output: **7:38:50**
